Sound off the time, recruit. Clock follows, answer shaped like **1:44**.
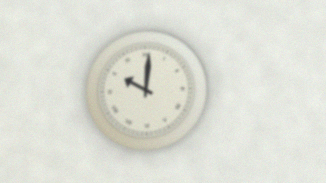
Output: **10:01**
